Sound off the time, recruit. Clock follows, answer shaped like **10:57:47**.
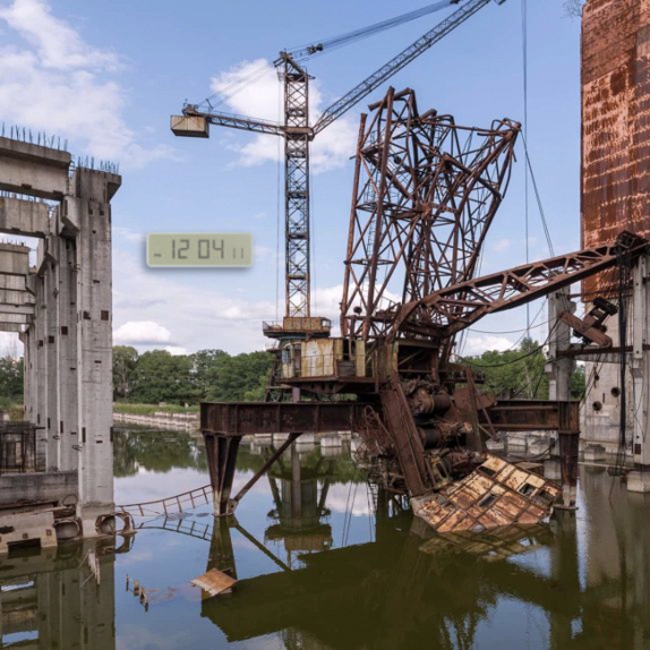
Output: **12:04:11**
